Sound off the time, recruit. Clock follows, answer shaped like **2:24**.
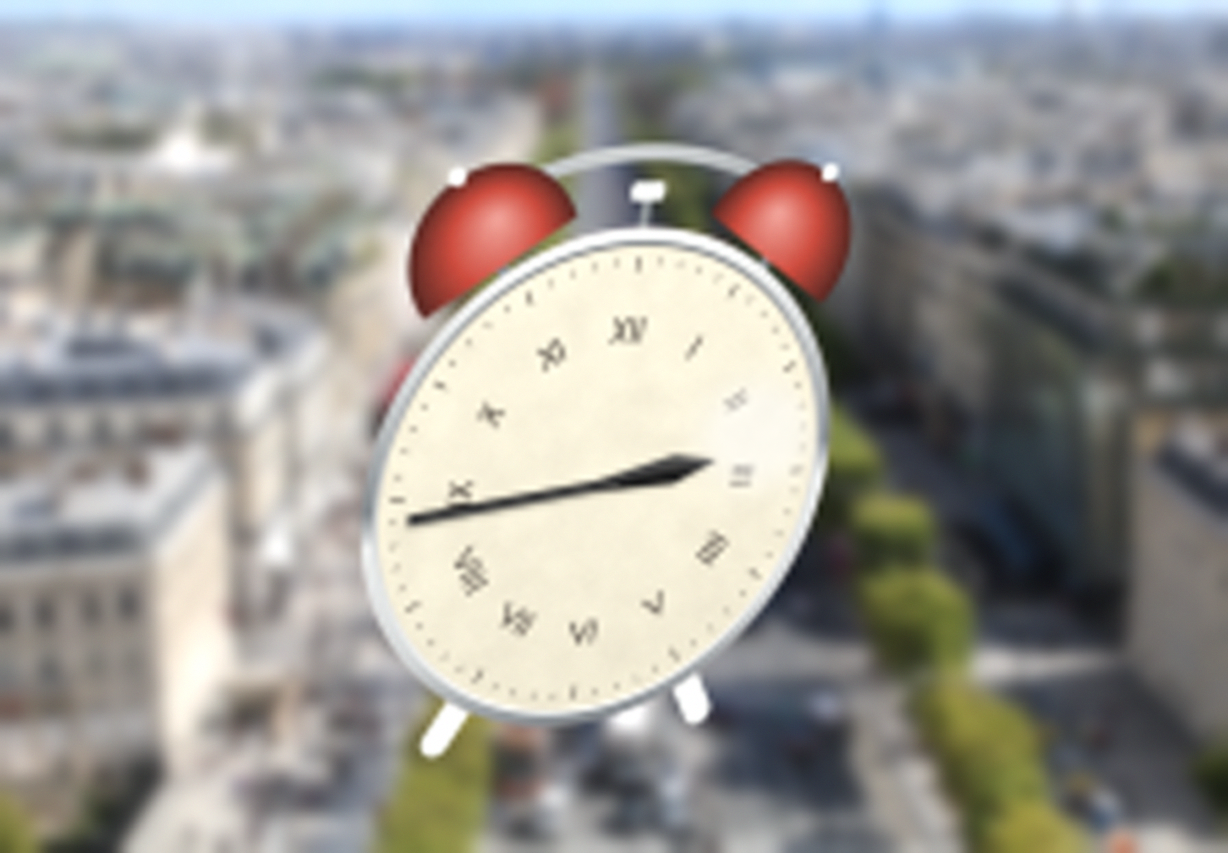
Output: **2:44**
